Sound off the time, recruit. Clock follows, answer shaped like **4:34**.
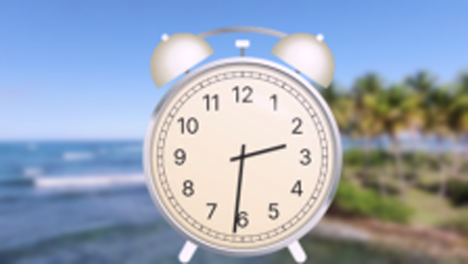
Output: **2:31**
